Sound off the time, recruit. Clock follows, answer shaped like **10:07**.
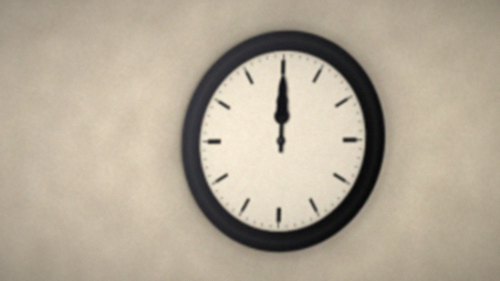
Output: **12:00**
